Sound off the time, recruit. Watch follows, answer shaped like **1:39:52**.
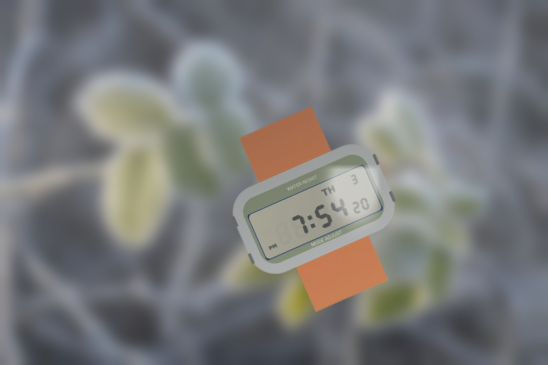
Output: **7:54:20**
